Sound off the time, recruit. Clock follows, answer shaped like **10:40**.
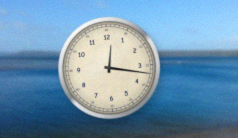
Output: **12:17**
